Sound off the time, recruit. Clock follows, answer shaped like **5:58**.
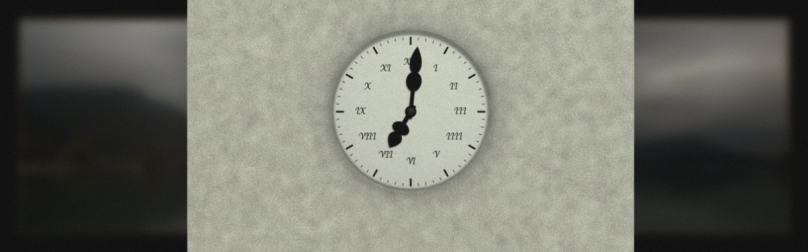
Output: **7:01**
